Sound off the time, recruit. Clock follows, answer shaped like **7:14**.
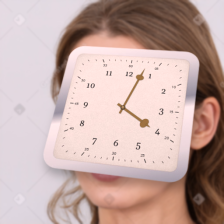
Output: **4:03**
